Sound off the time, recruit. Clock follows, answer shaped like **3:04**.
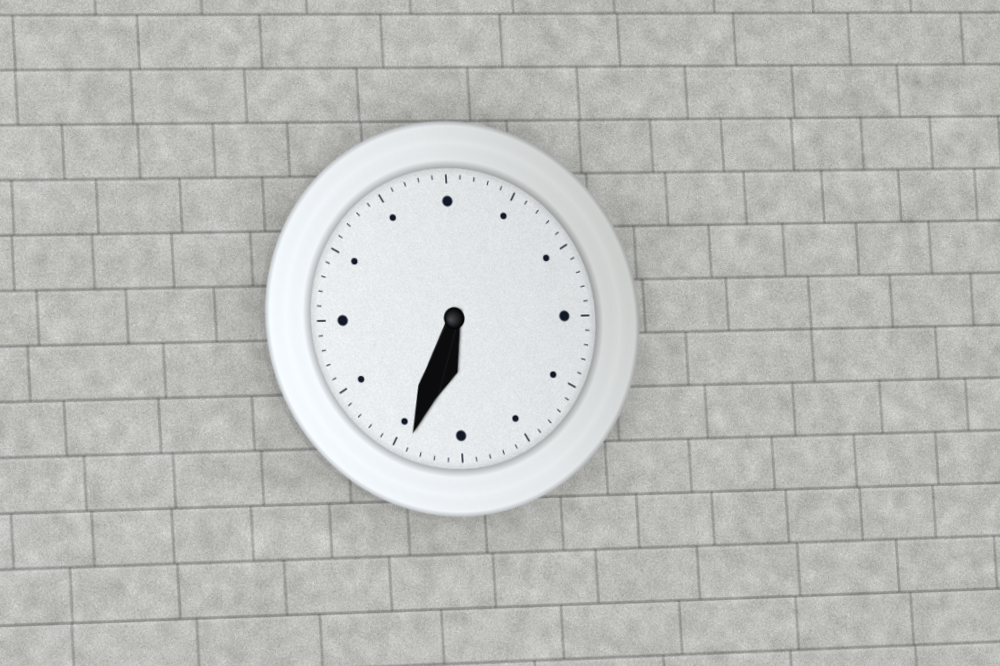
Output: **6:34**
